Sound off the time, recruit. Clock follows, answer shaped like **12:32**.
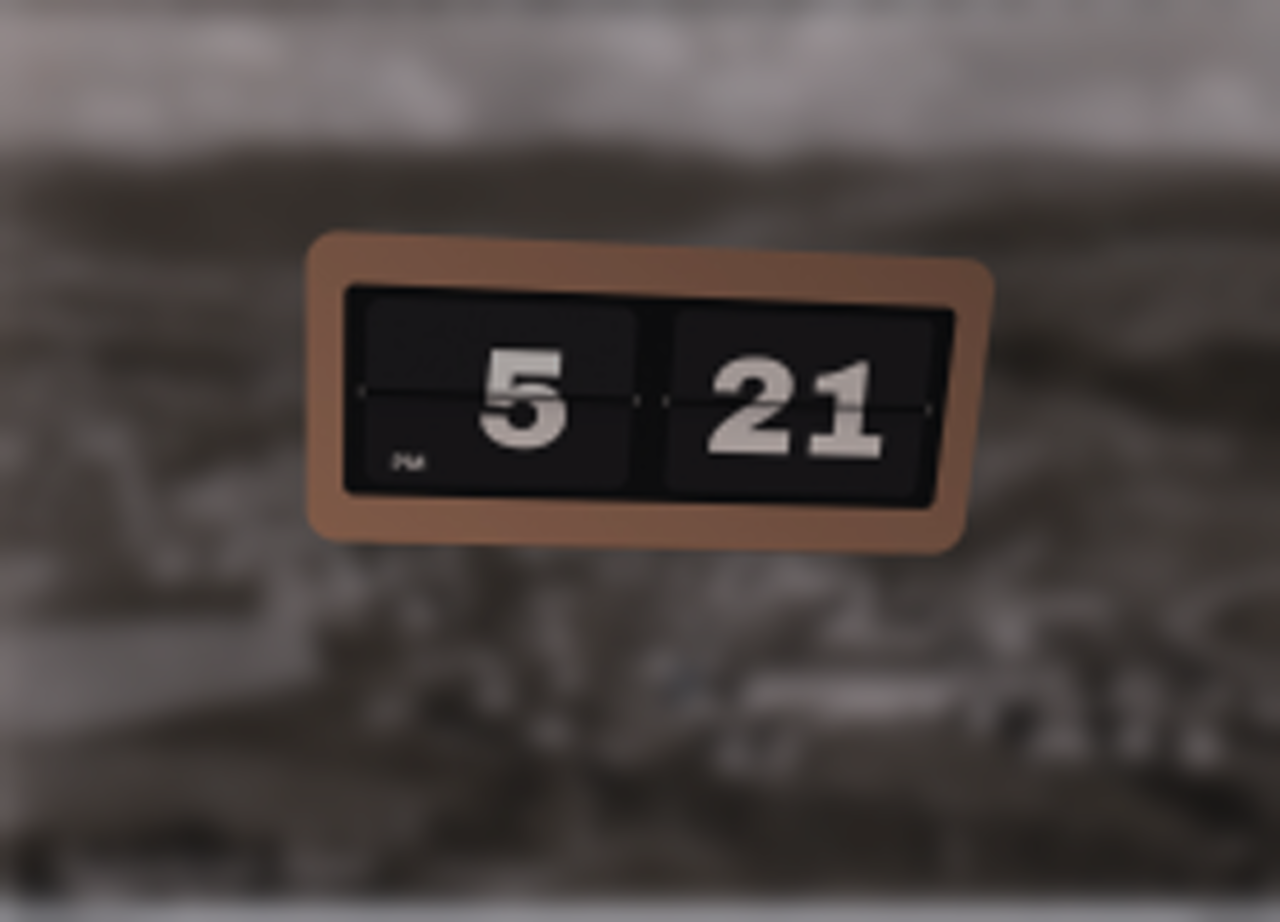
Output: **5:21**
